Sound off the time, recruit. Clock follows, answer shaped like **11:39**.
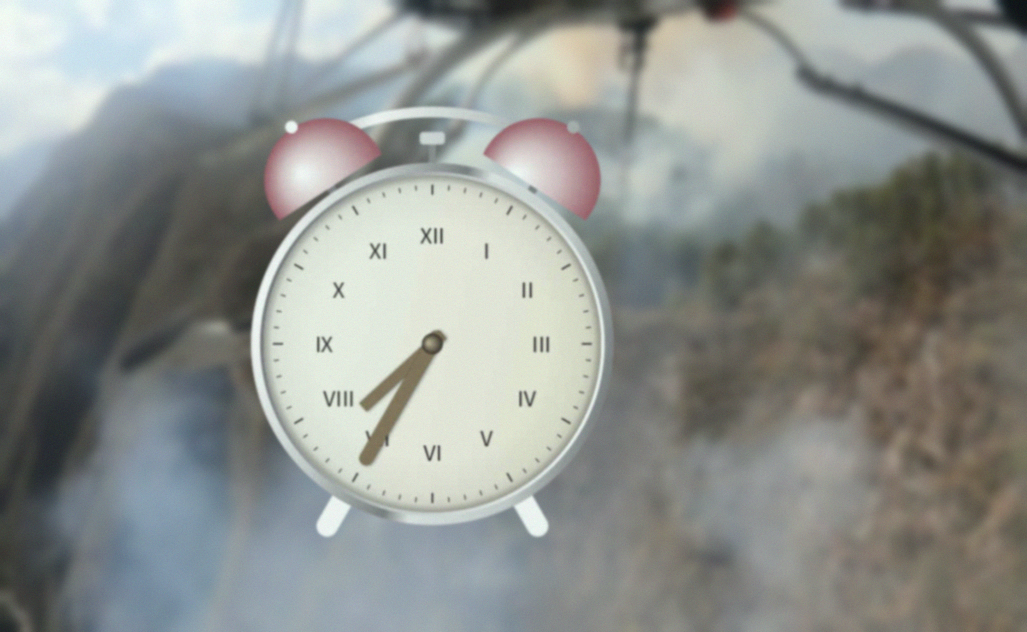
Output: **7:35**
